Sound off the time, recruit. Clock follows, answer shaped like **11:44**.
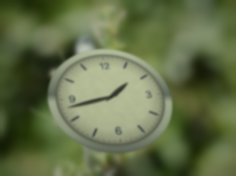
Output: **1:43**
